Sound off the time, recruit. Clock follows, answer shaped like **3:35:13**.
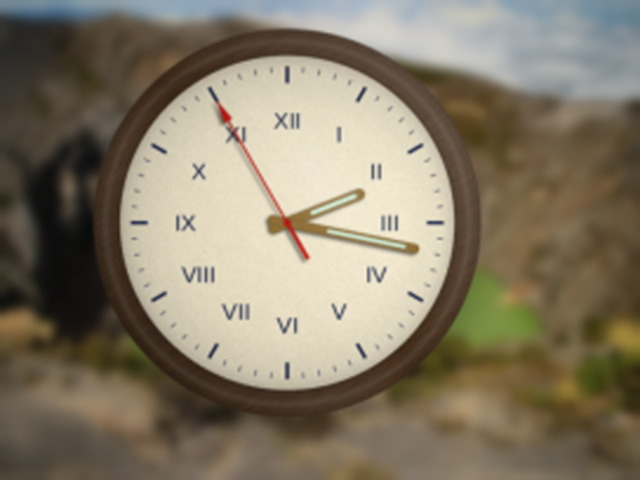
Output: **2:16:55**
